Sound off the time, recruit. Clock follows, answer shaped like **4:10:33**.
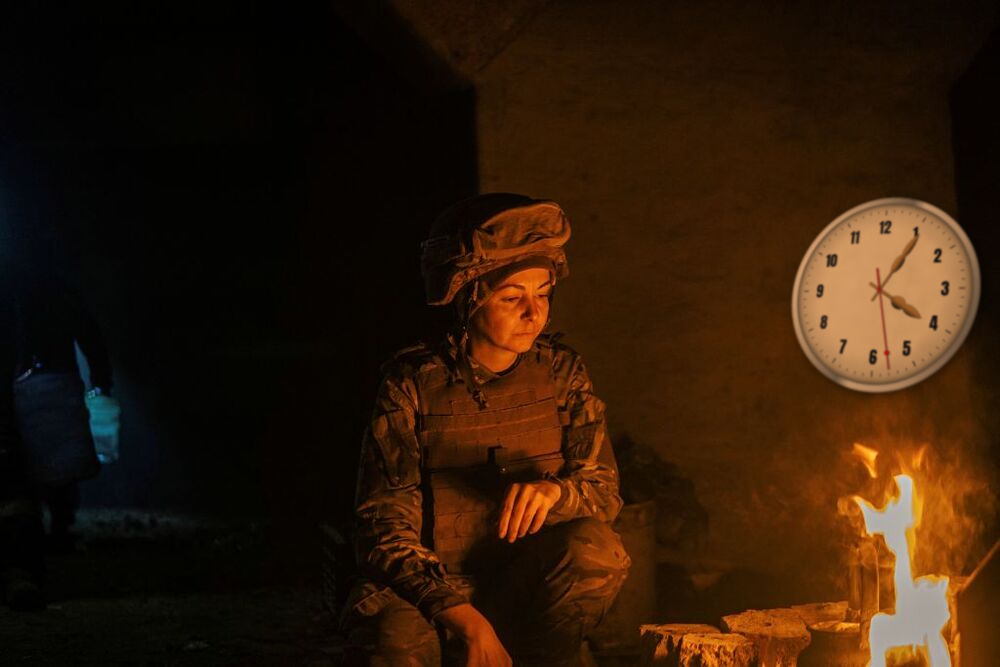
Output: **4:05:28**
